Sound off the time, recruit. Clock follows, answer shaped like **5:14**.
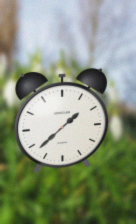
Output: **1:38**
